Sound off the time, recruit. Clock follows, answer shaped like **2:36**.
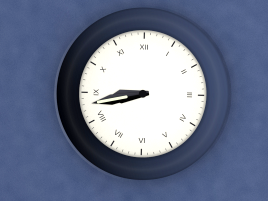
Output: **8:43**
